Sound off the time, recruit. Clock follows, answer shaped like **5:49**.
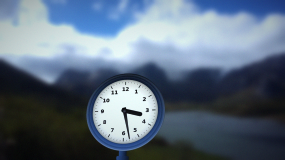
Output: **3:28**
